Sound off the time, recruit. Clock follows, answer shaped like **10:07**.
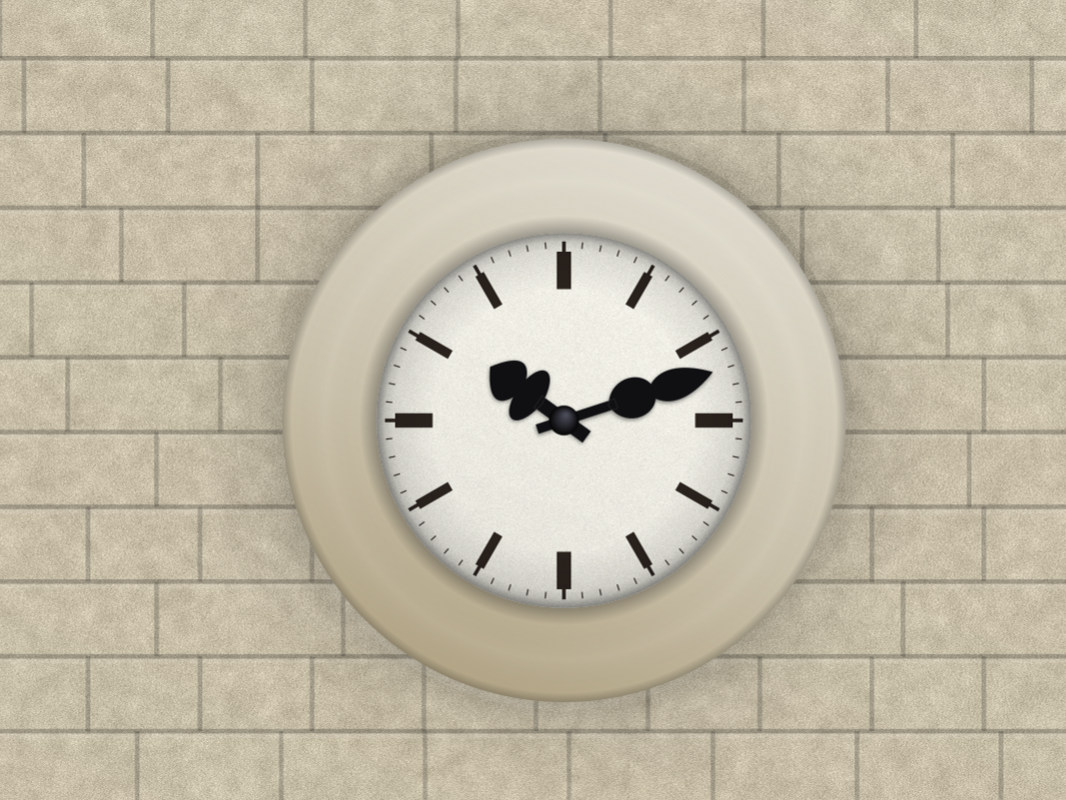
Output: **10:12**
